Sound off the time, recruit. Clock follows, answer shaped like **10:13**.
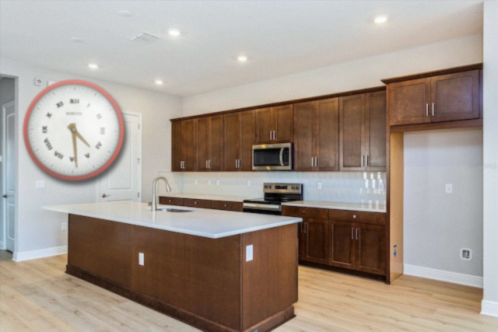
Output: **4:29**
